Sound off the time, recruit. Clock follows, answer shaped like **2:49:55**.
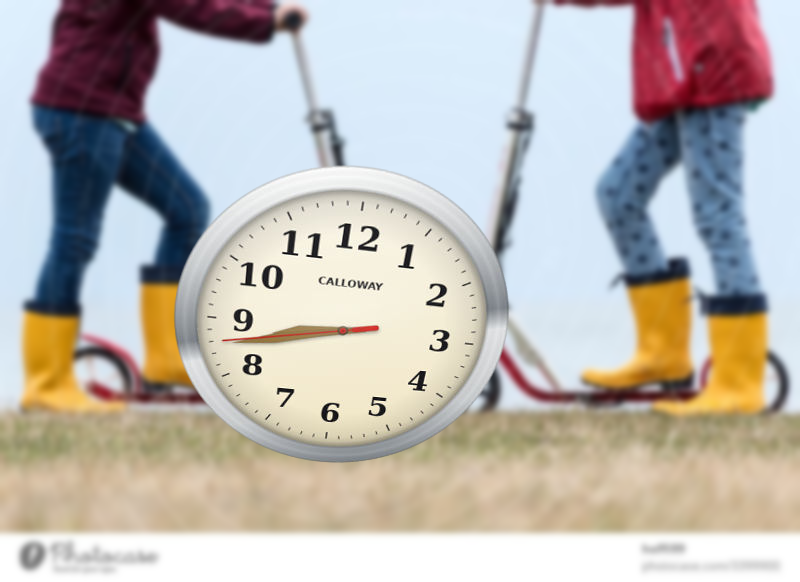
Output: **8:42:43**
